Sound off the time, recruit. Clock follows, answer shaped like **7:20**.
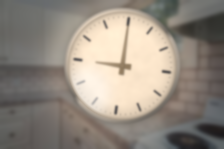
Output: **9:00**
